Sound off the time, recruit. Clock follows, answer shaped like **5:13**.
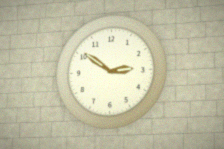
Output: **2:51**
